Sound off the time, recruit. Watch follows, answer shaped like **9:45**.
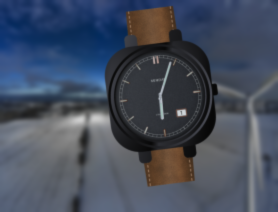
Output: **6:04**
